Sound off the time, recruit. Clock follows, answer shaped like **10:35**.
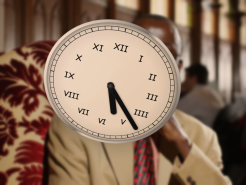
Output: **5:23**
